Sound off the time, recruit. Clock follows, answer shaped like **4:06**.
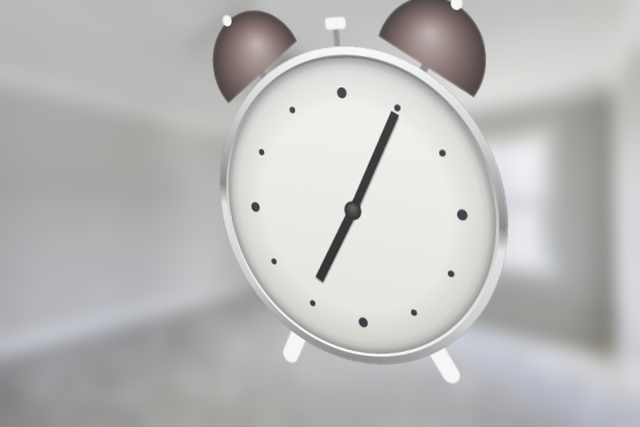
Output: **7:05**
